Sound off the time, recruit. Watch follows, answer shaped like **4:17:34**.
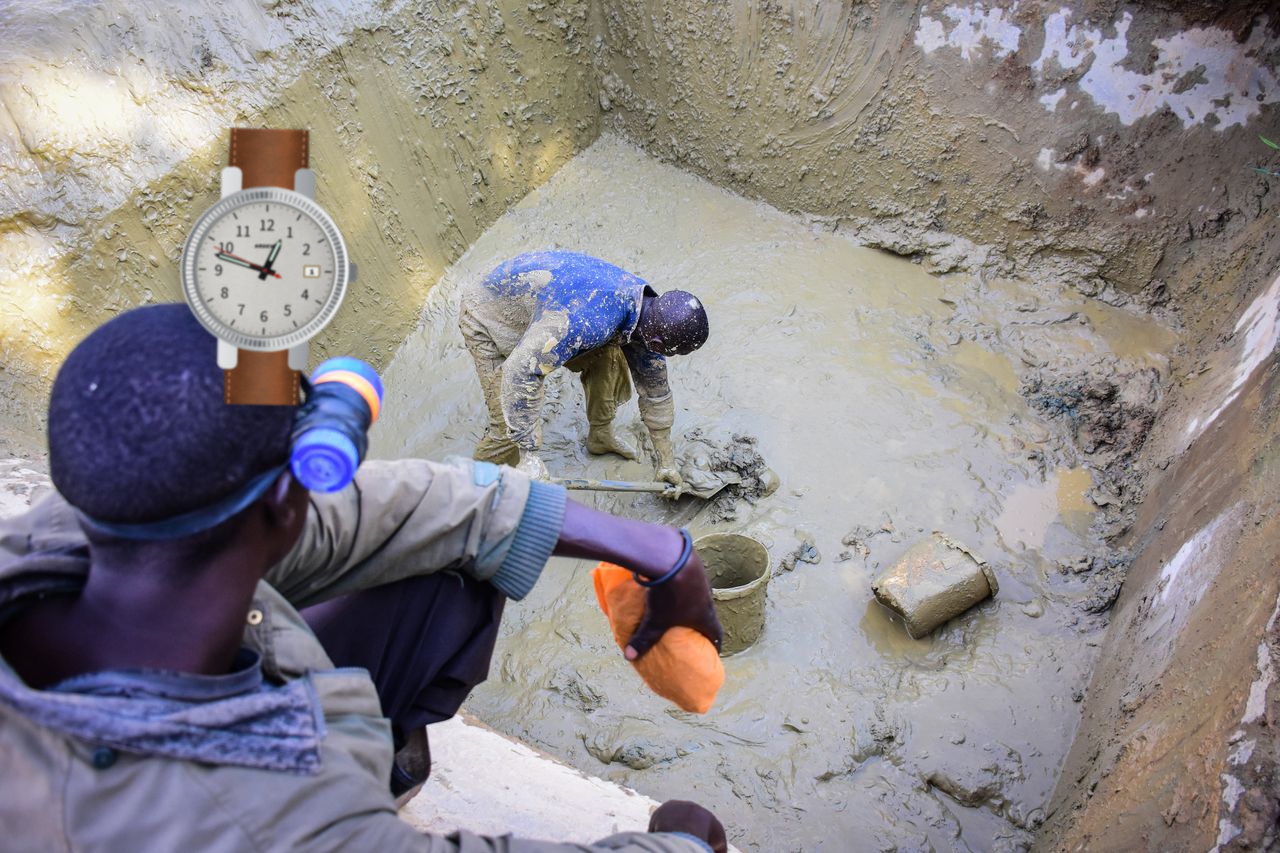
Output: **12:47:49**
